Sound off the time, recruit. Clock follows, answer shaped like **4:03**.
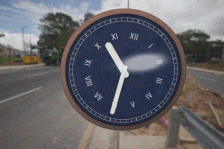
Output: **10:30**
